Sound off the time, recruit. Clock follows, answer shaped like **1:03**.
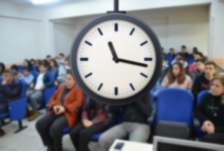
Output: **11:17**
